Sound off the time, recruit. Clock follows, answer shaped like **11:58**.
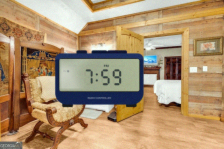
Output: **7:59**
